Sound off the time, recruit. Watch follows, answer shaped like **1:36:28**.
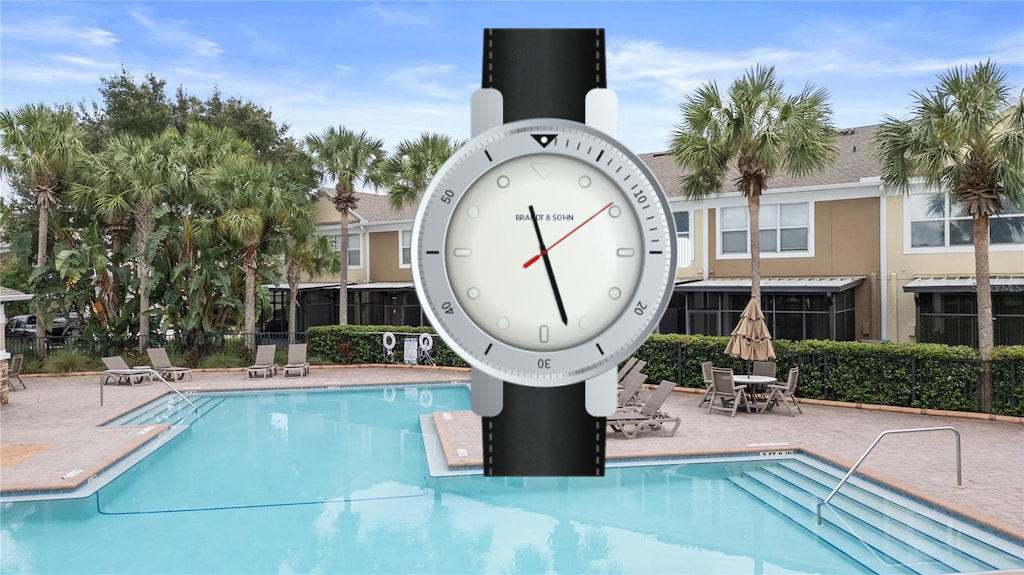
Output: **11:27:09**
